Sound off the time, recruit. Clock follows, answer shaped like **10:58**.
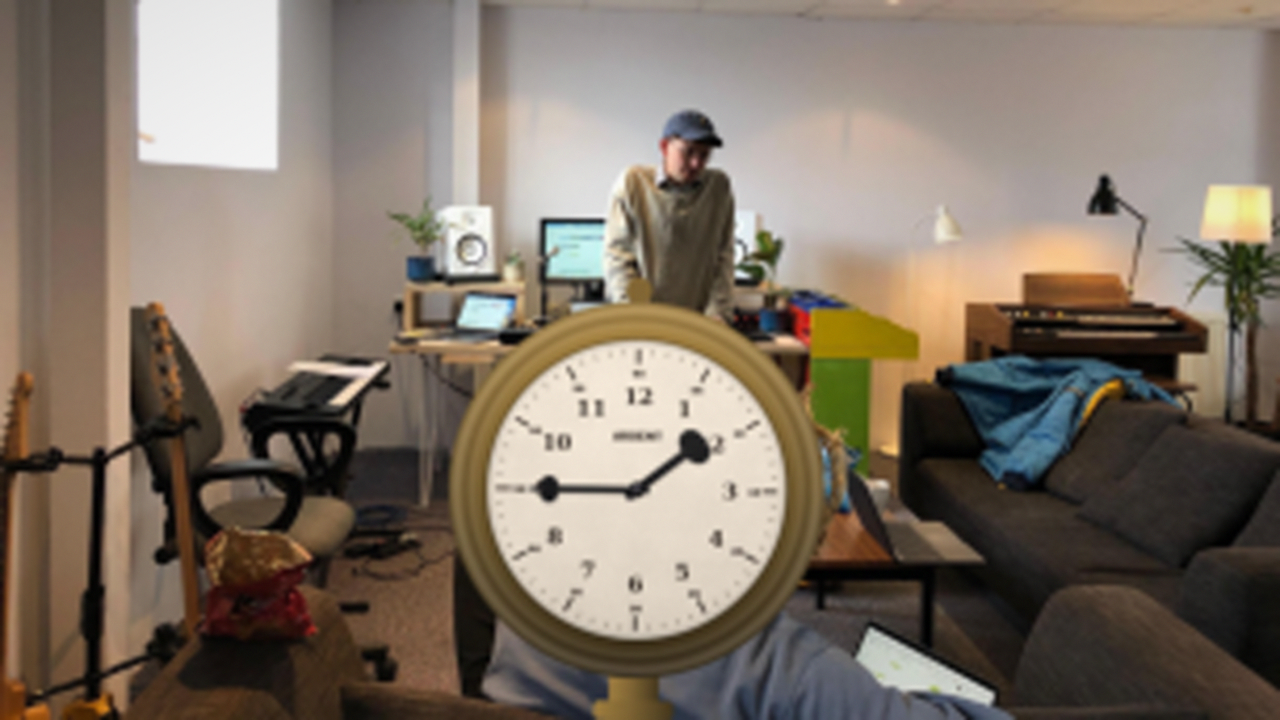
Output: **1:45**
